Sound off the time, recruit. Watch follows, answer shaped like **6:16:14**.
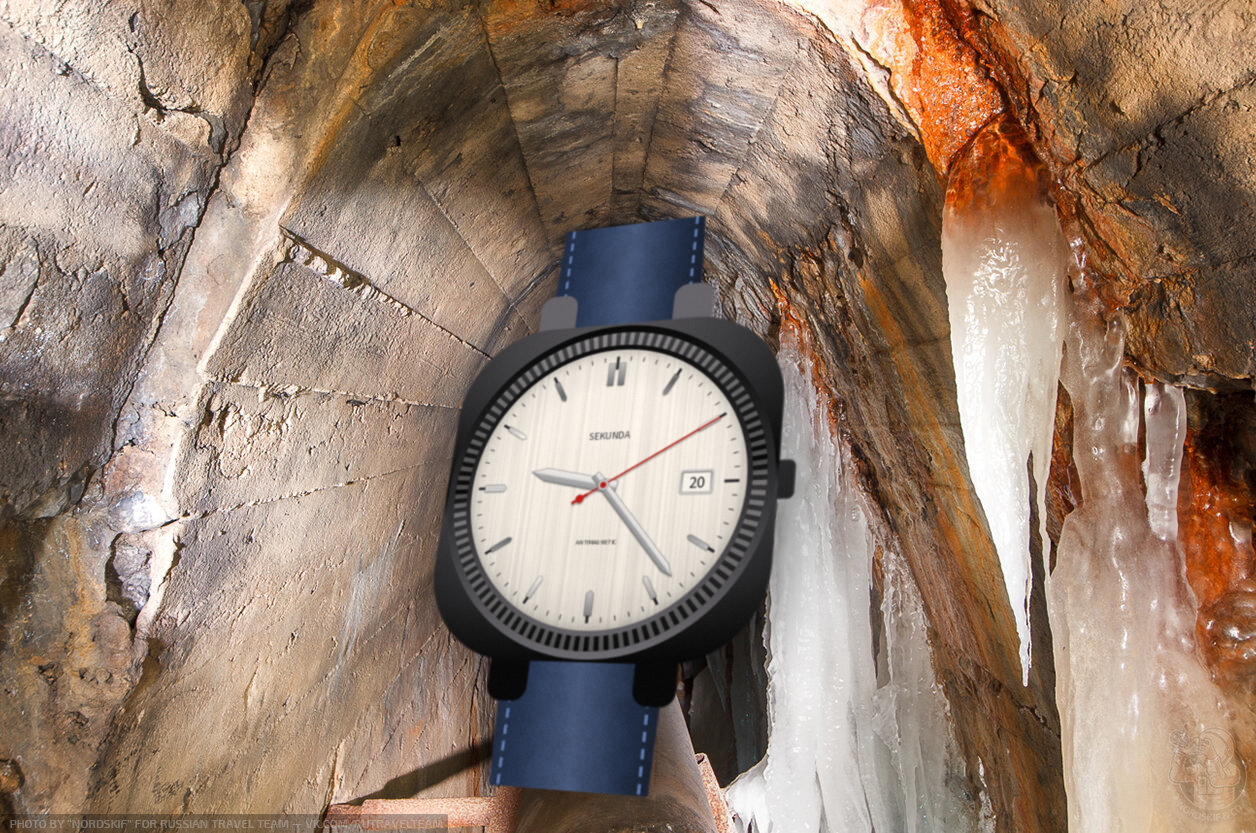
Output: **9:23:10**
